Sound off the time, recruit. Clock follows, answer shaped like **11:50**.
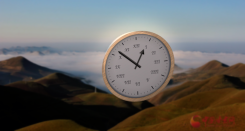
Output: **12:52**
